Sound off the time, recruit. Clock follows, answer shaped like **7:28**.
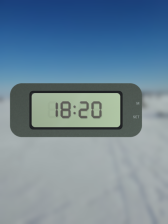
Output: **18:20**
